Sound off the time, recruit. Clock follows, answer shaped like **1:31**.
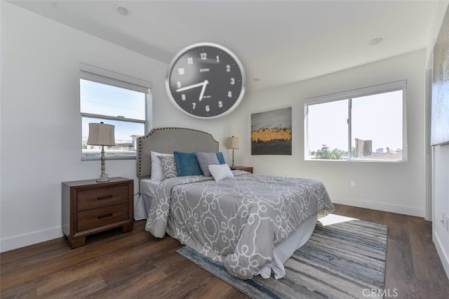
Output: **6:43**
